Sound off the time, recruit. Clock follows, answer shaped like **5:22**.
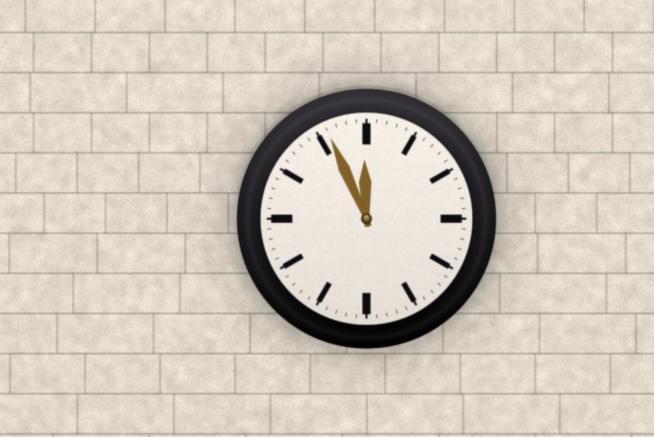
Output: **11:56**
